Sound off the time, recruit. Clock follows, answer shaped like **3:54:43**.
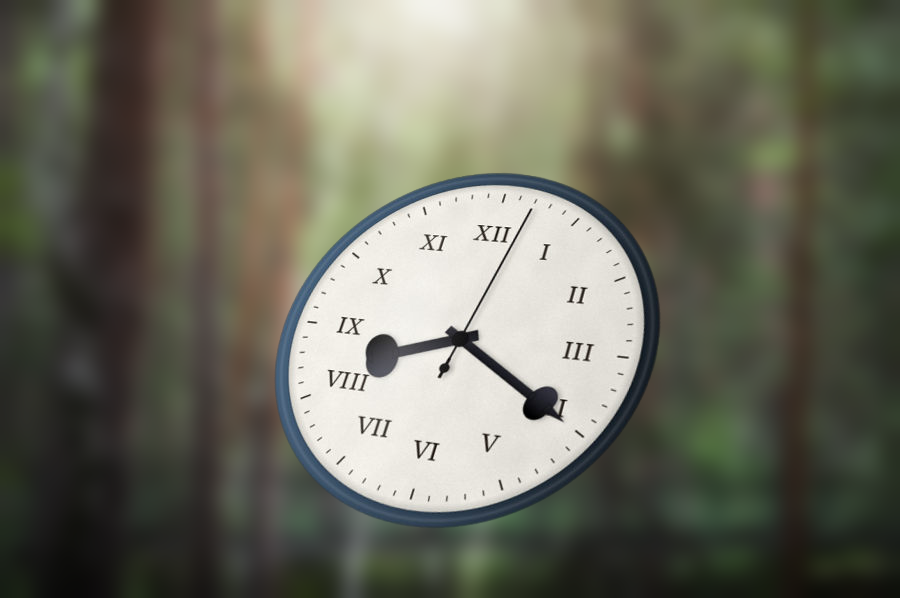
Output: **8:20:02**
